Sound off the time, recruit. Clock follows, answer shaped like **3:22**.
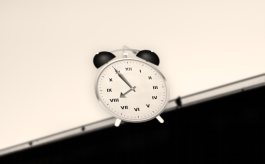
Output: **7:55**
